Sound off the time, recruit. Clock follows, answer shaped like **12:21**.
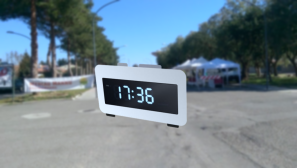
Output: **17:36**
